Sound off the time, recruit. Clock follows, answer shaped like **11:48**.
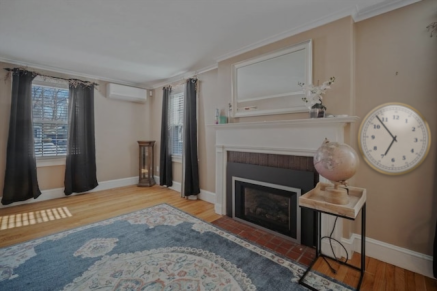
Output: **6:53**
